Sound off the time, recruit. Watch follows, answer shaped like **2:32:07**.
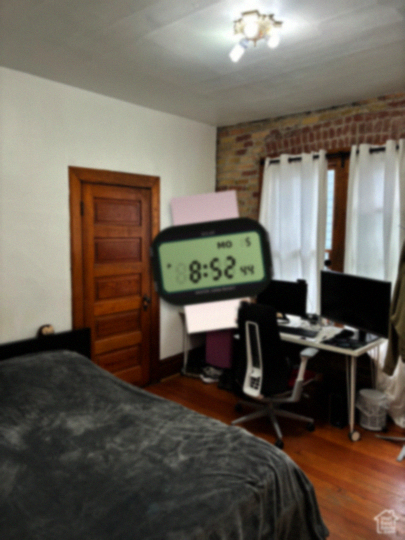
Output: **8:52:44**
